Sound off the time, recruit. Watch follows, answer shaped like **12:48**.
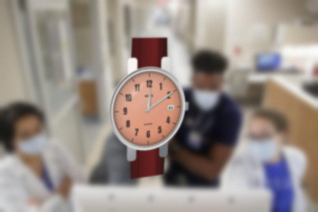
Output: **12:10**
